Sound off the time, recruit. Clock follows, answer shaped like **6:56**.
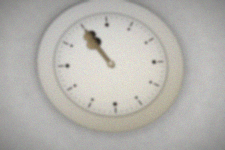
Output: **10:55**
